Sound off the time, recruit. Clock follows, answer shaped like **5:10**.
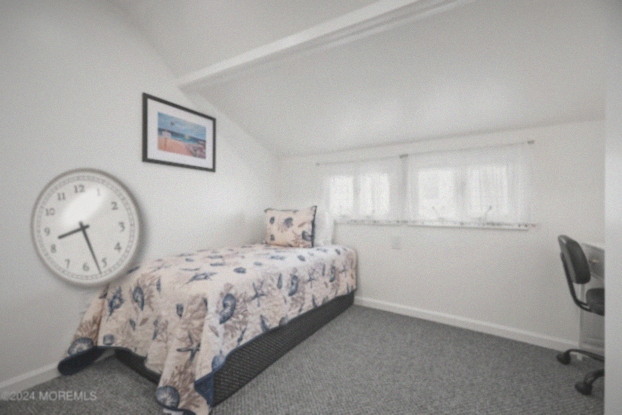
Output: **8:27**
